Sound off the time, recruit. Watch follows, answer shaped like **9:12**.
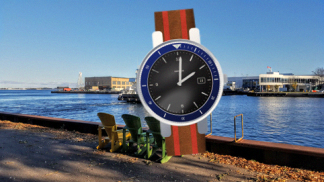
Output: **2:01**
